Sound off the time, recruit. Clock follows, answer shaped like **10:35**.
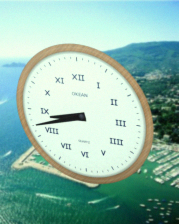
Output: **8:42**
